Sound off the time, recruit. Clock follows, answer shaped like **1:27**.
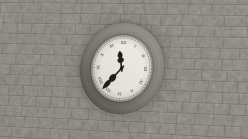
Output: **11:37**
